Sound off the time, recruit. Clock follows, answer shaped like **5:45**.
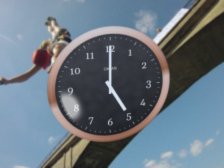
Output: **5:00**
